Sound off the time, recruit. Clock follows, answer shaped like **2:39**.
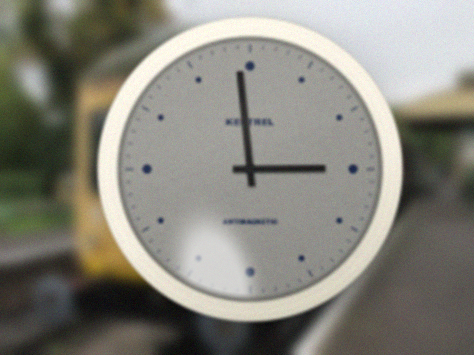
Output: **2:59**
